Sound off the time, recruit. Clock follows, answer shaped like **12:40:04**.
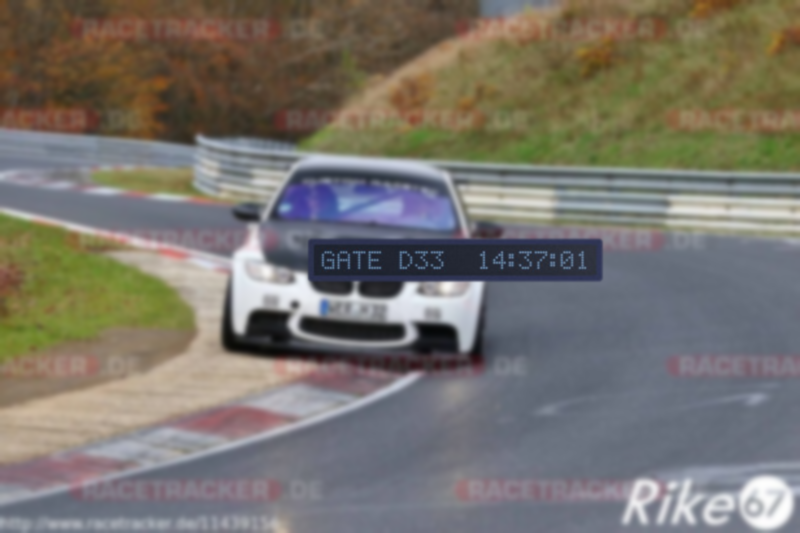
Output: **14:37:01**
